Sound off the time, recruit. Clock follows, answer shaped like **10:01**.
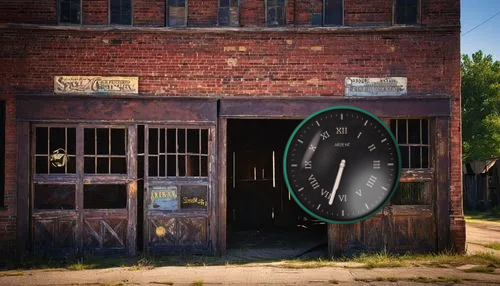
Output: **6:33**
